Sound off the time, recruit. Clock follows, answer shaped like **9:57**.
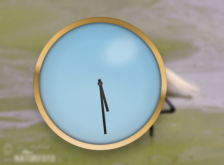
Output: **5:29**
